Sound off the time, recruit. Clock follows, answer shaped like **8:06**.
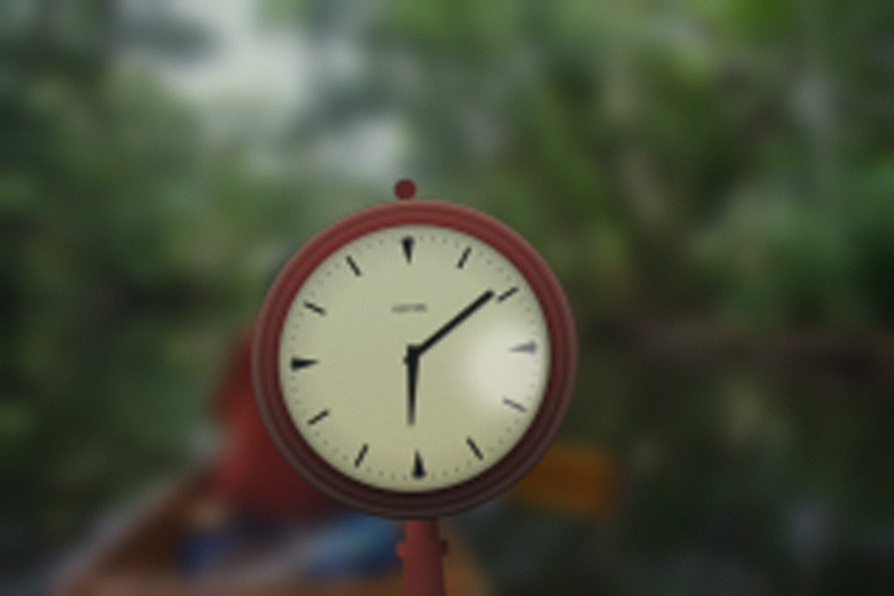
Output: **6:09**
